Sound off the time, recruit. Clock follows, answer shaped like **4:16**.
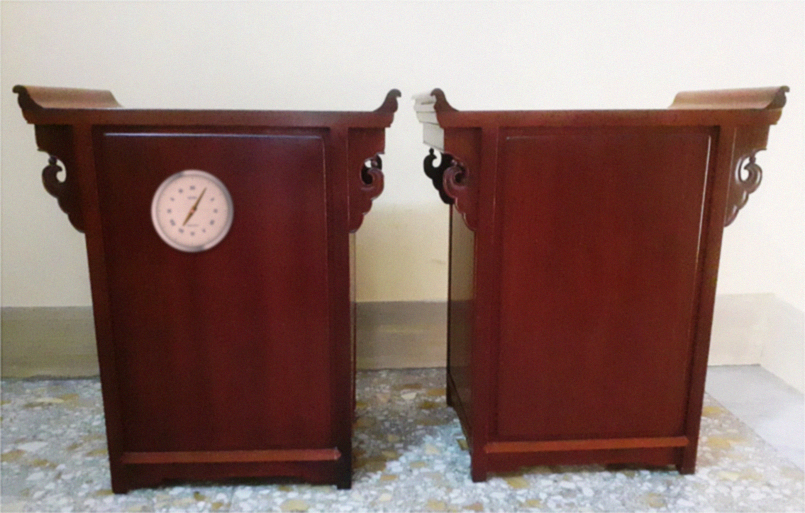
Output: **7:05**
